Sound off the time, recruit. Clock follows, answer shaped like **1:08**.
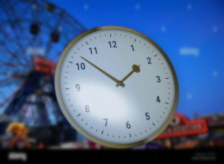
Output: **1:52**
